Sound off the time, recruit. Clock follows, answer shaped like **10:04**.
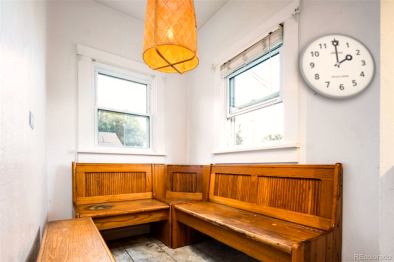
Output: **2:00**
